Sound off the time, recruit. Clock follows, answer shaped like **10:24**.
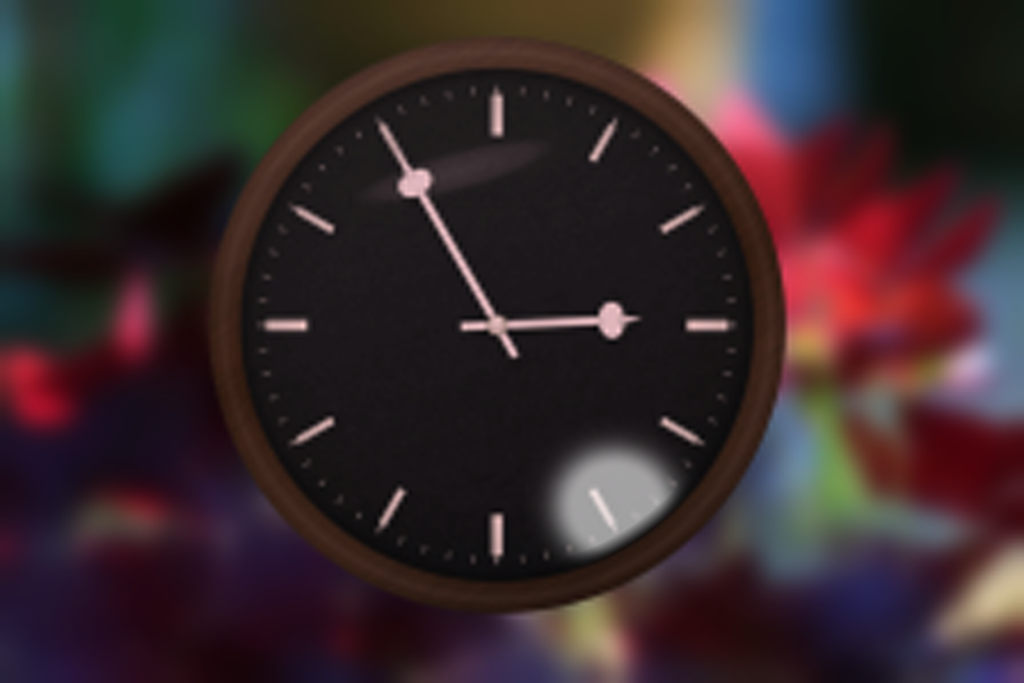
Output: **2:55**
